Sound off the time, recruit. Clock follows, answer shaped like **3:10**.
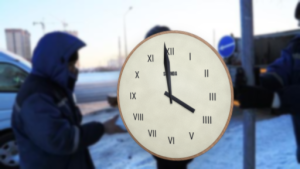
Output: **3:59**
